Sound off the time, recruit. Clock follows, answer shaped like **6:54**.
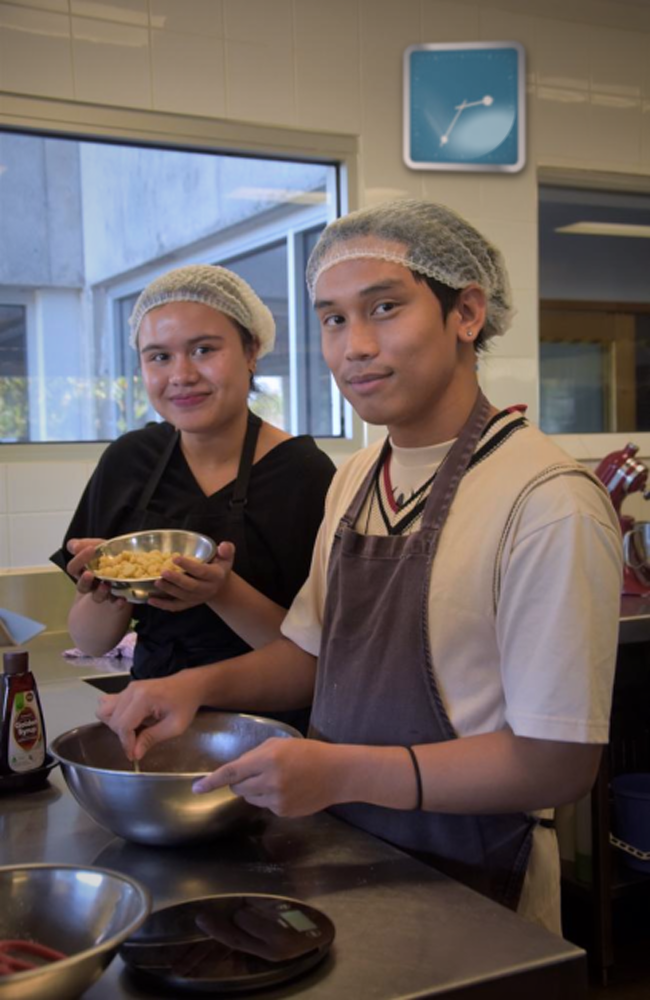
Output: **2:35**
